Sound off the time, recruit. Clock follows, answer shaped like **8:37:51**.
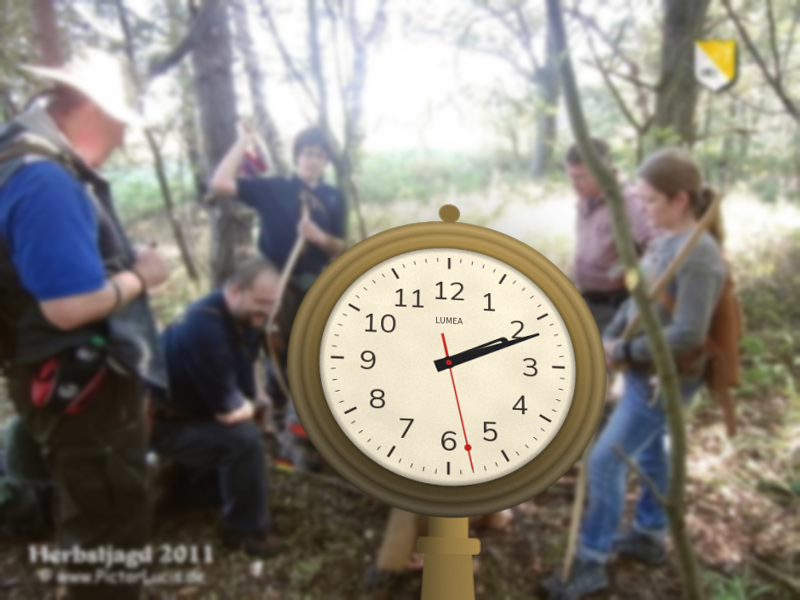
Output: **2:11:28**
